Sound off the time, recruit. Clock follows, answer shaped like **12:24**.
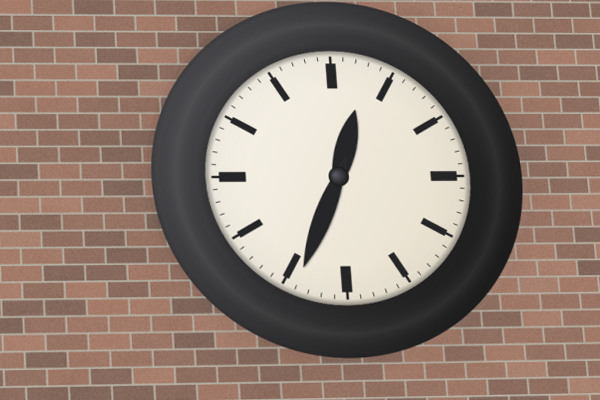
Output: **12:34**
